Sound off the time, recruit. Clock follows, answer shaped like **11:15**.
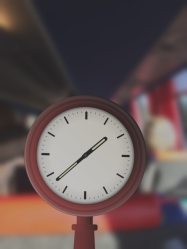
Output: **1:38**
